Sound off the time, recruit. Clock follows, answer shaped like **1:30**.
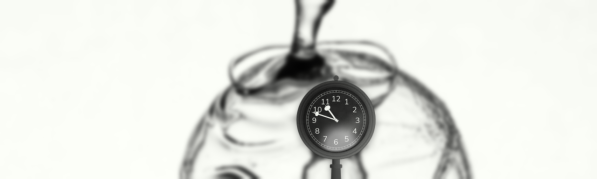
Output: **10:48**
